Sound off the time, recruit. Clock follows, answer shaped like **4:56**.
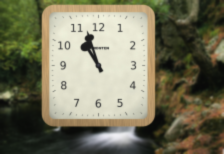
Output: **10:57**
